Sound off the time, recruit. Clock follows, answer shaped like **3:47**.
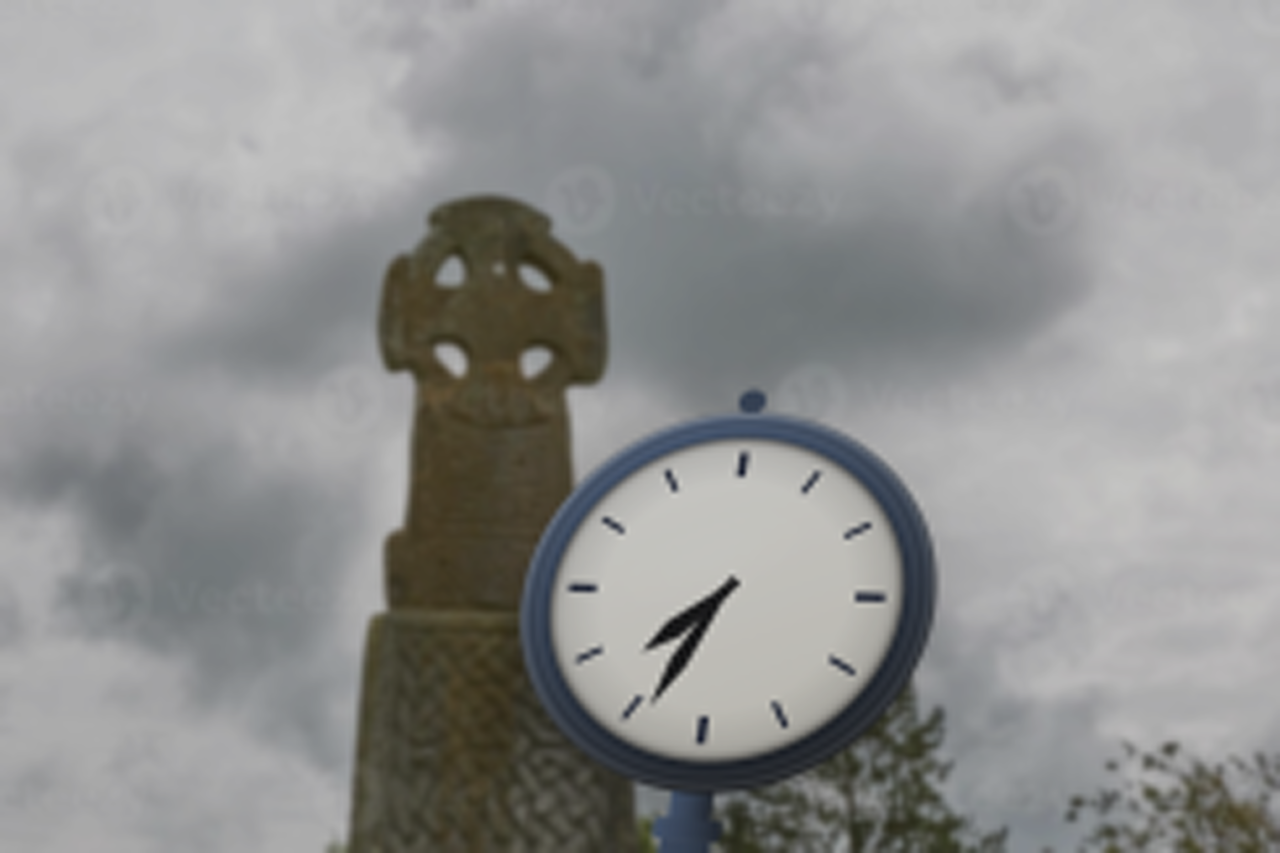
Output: **7:34**
